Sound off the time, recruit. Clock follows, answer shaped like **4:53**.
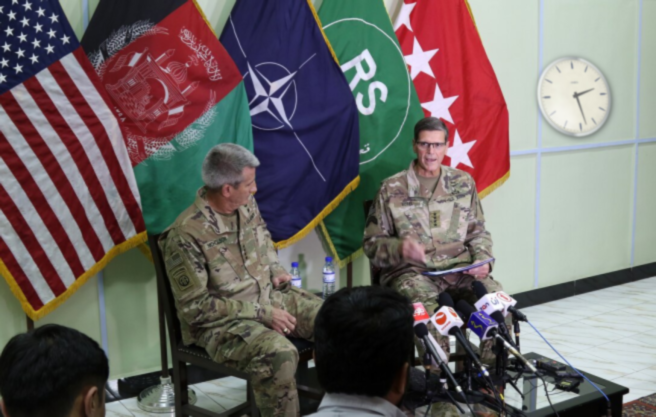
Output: **2:28**
